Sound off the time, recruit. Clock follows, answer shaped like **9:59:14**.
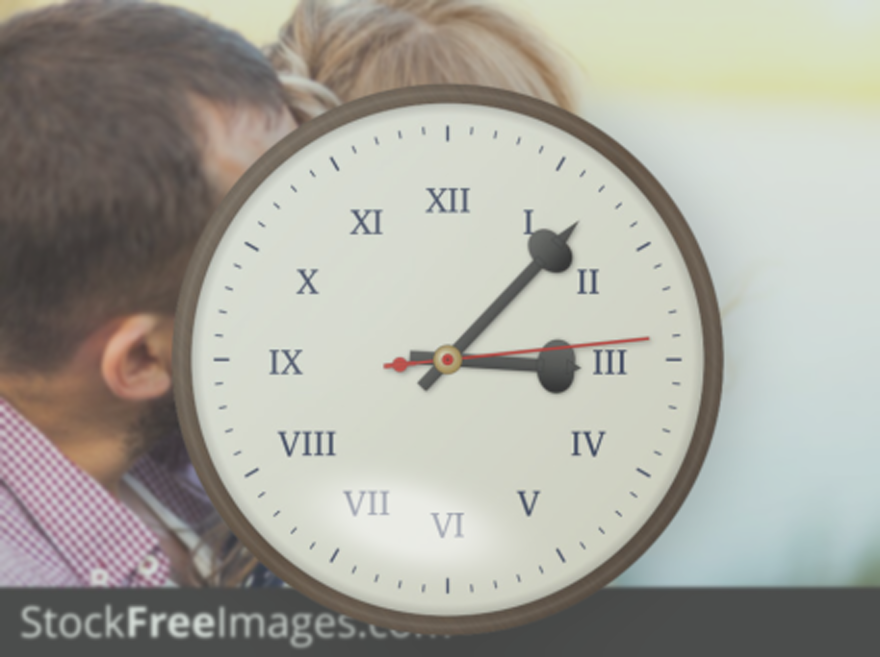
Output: **3:07:14**
